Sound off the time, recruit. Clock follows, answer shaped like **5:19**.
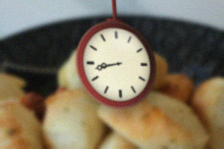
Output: **8:43**
